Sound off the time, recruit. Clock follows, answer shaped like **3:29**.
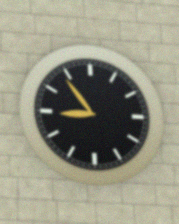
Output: **8:54**
